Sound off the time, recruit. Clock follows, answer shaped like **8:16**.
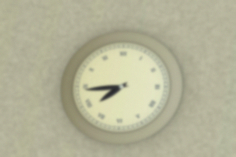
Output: **7:44**
